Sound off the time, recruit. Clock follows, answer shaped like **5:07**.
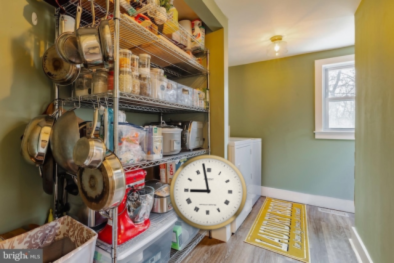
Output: **8:58**
